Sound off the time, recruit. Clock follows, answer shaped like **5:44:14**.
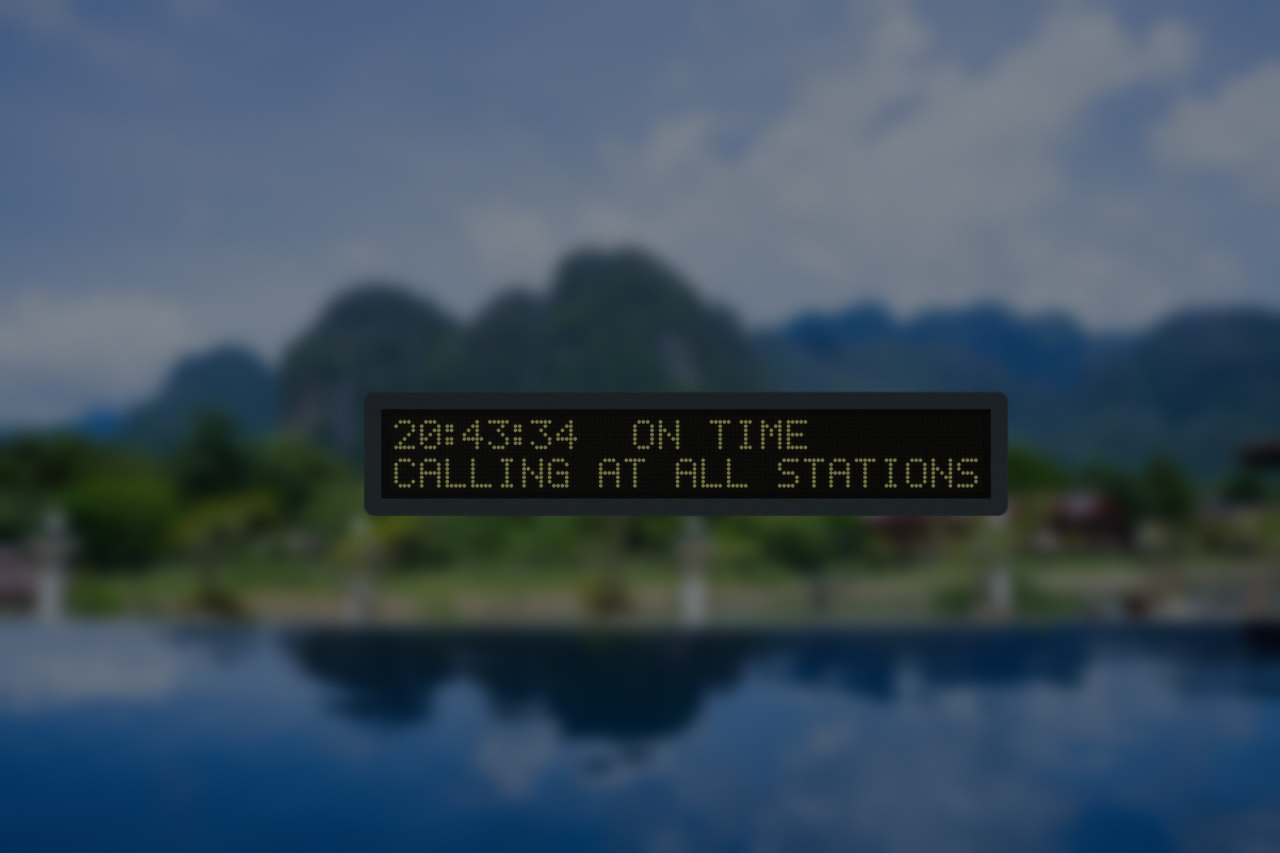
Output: **20:43:34**
